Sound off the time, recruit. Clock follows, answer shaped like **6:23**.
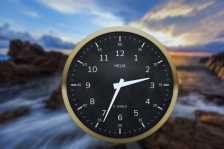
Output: **2:34**
